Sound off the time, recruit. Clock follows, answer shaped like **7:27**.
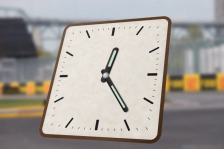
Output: **12:24**
